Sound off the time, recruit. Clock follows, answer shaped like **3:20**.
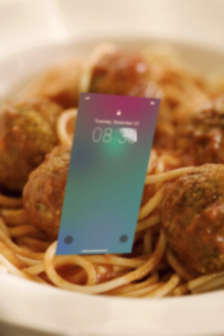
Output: **8:35**
